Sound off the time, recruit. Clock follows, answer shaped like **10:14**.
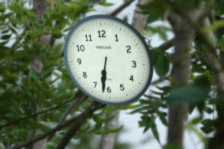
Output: **6:32**
